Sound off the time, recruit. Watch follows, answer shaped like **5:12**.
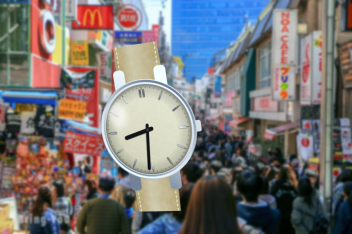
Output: **8:31**
